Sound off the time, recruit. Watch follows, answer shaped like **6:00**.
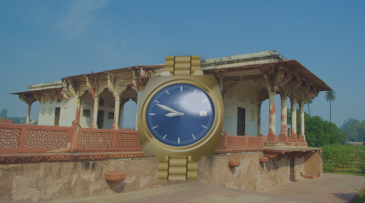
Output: **8:49**
